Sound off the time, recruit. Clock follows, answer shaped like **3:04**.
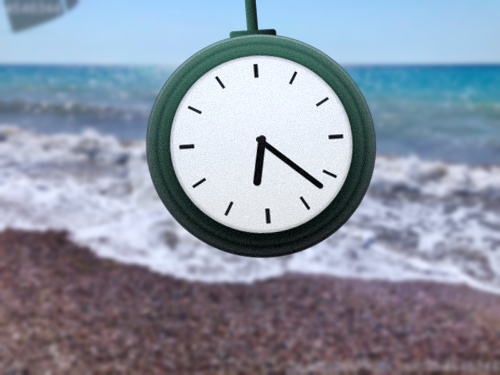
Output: **6:22**
